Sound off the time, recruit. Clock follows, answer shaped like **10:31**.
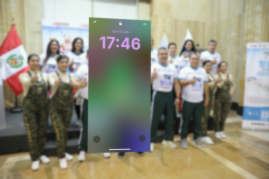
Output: **17:46**
